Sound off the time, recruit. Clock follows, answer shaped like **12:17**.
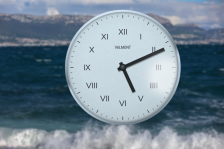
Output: **5:11**
